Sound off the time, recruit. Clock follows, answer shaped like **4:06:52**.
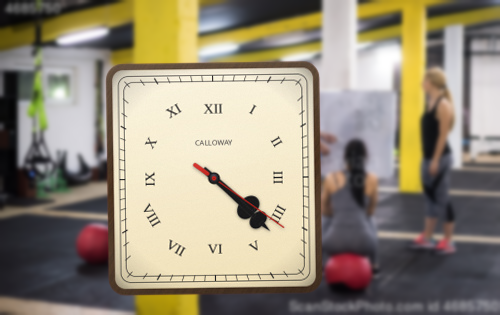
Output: **4:22:21**
